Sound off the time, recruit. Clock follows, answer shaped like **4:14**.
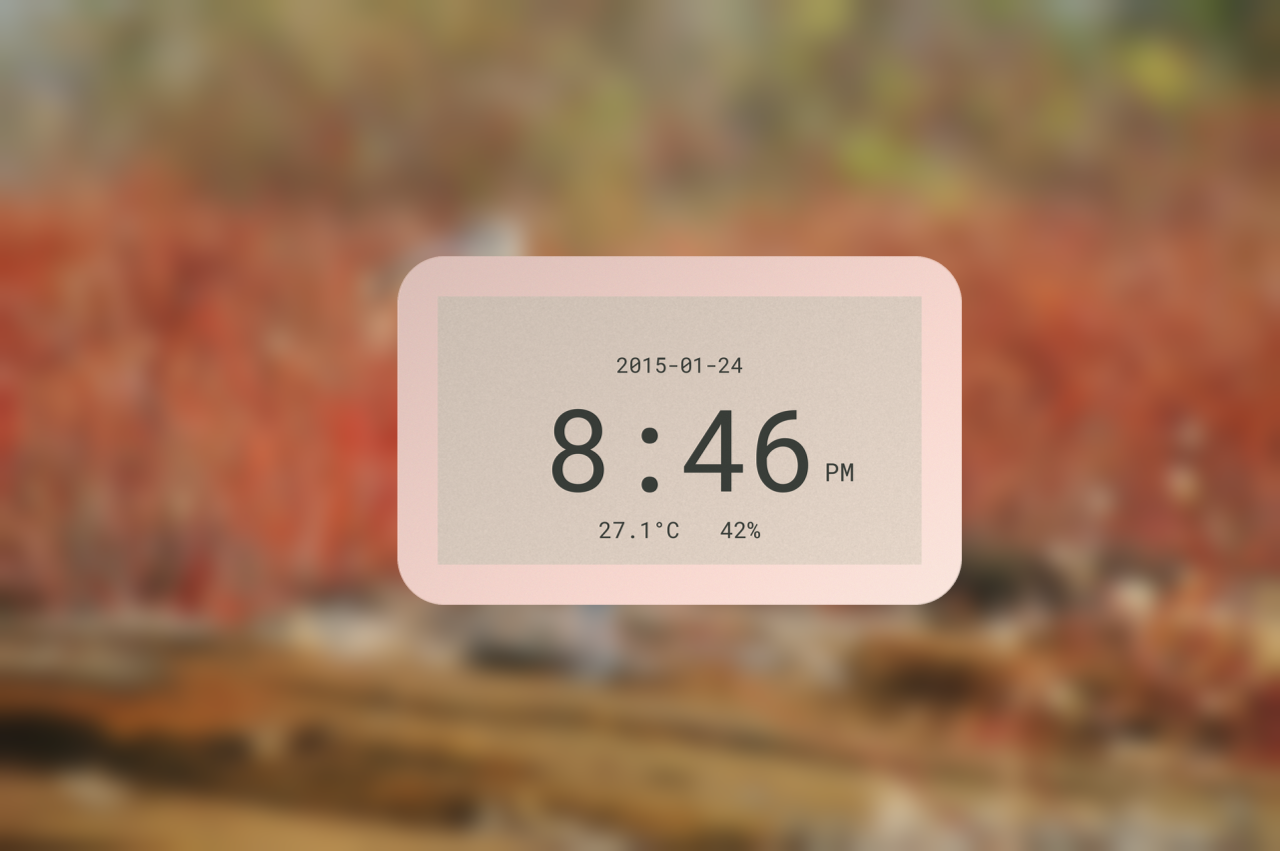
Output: **8:46**
